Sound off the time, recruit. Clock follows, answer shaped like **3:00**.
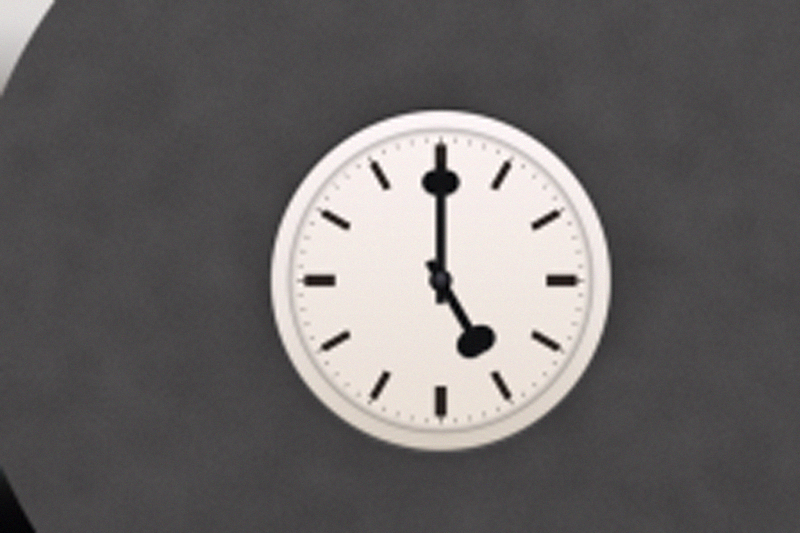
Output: **5:00**
